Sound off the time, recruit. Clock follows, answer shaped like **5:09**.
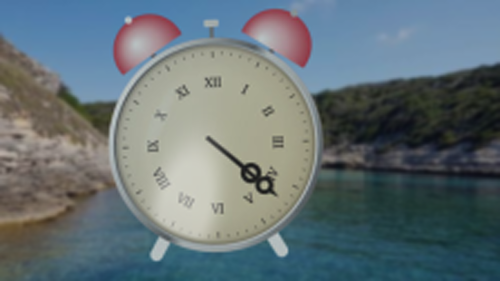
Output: **4:22**
